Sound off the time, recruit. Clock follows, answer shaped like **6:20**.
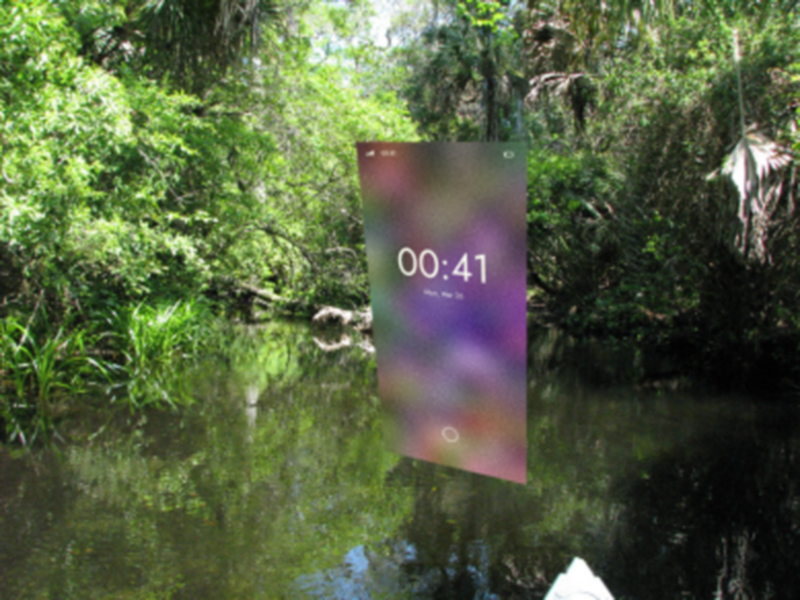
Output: **0:41**
